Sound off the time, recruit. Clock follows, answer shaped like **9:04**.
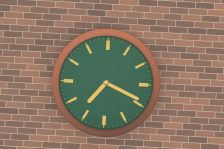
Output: **7:19**
